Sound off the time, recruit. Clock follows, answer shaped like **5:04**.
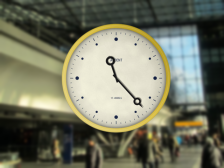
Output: **11:23**
